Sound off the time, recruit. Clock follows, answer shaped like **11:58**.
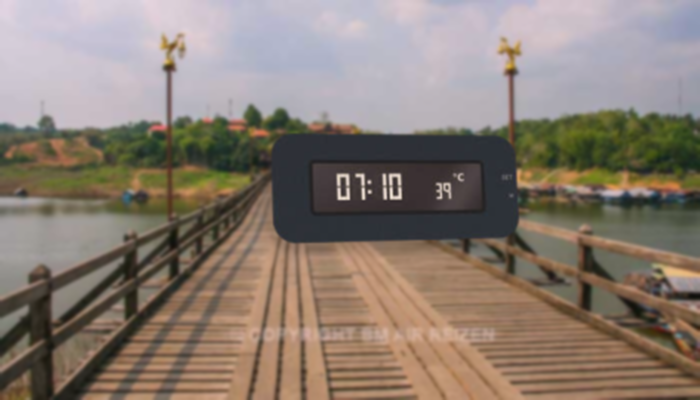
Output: **7:10**
